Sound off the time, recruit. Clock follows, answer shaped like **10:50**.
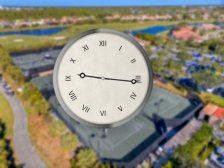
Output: **9:16**
